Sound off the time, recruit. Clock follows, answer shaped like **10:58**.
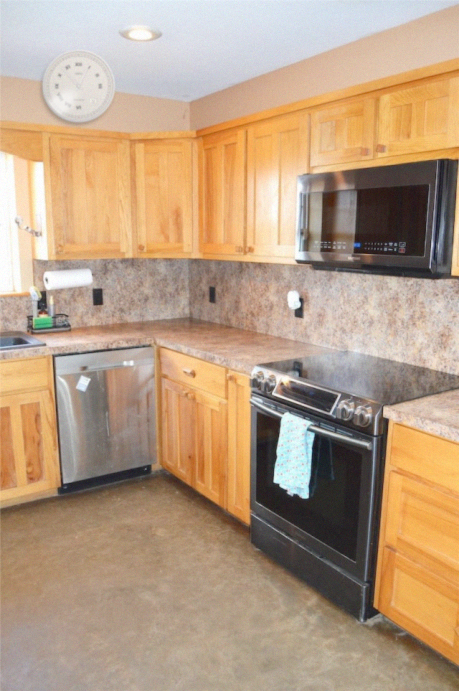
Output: **12:53**
